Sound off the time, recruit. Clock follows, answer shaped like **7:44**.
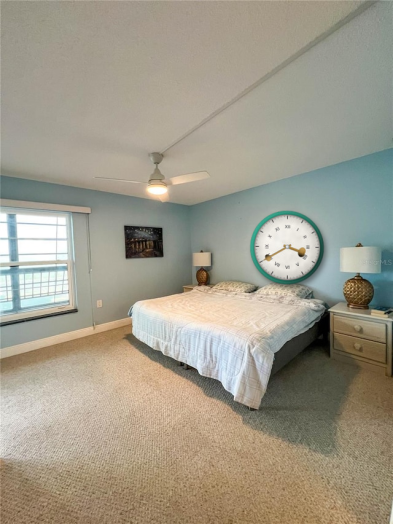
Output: **3:40**
